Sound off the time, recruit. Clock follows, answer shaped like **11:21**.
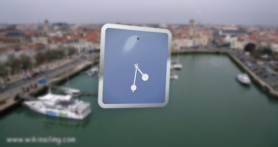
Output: **4:31**
